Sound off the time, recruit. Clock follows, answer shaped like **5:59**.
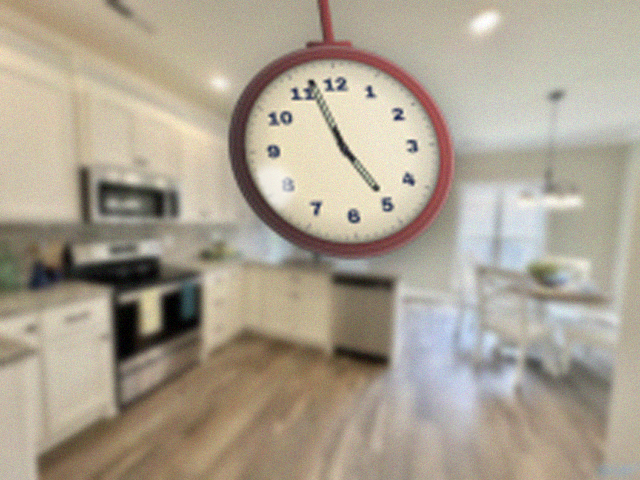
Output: **4:57**
